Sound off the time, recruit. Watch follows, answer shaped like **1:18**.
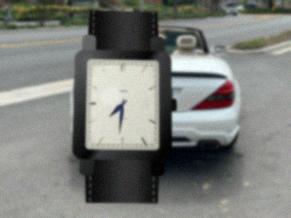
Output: **7:31**
